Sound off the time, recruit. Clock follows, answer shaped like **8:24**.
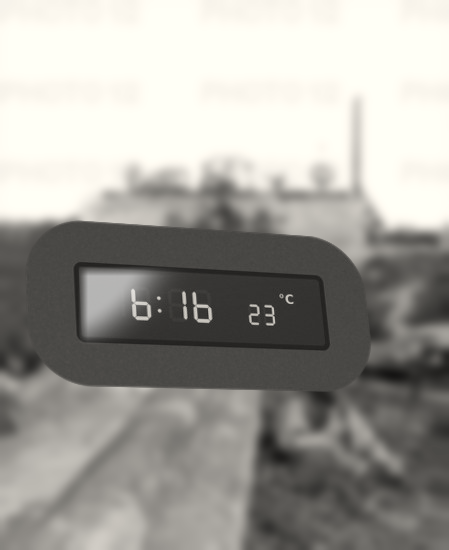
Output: **6:16**
